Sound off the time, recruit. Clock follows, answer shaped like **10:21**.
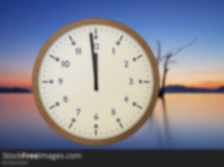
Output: **11:59**
